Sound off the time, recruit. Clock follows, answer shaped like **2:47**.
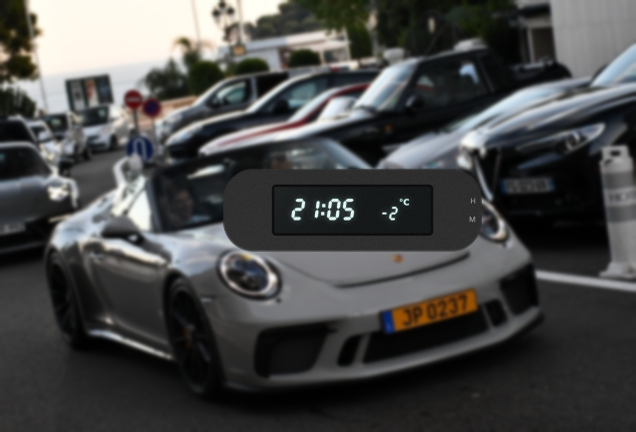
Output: **21:05**
